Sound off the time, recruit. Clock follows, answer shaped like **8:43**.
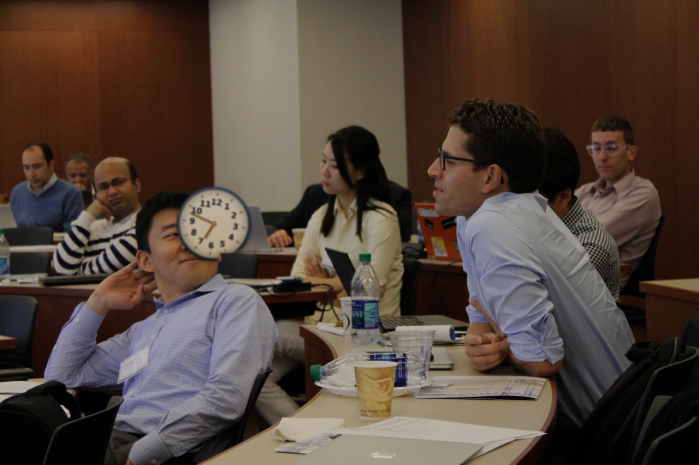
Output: **6:48**
